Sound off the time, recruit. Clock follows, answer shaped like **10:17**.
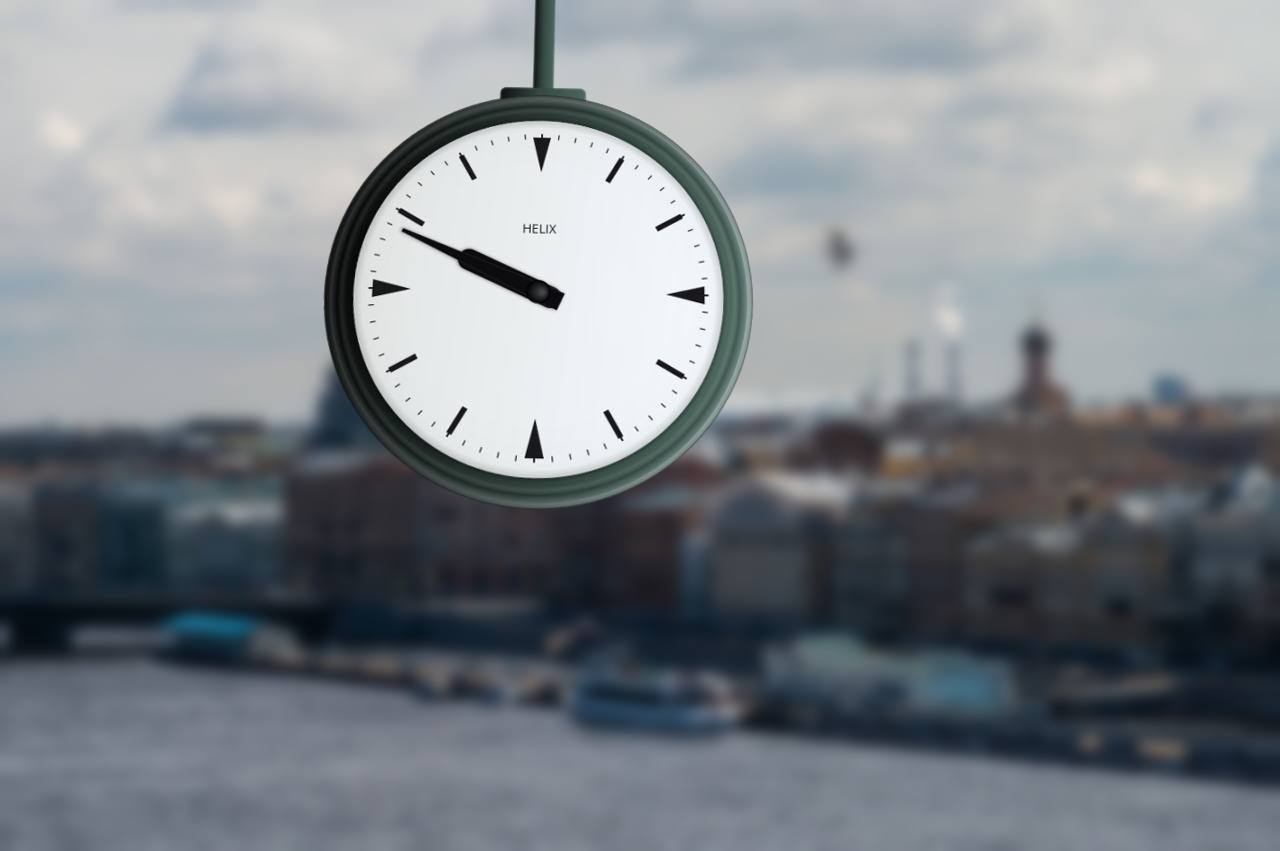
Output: **9:49**
